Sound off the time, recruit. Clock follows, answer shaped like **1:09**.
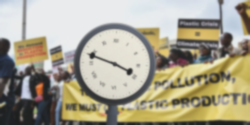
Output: **3:48**
